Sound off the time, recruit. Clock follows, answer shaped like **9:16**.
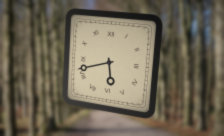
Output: **5:42**
